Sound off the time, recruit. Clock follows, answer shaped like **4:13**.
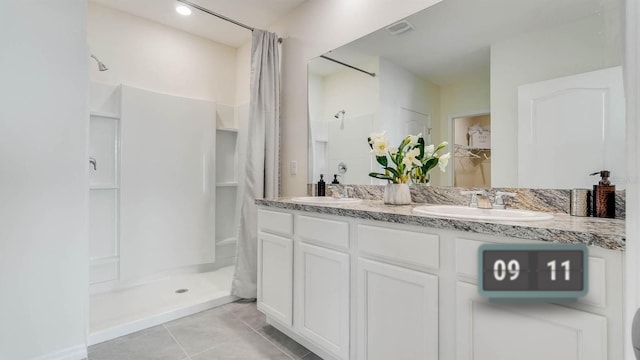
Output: **9:11**
